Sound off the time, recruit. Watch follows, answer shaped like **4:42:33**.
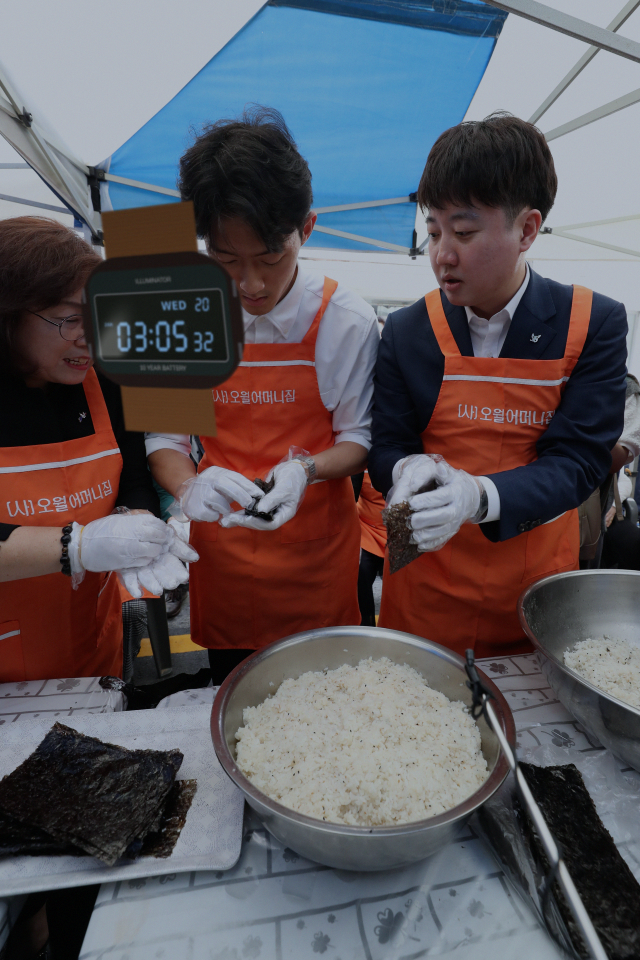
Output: **3:05:32**
